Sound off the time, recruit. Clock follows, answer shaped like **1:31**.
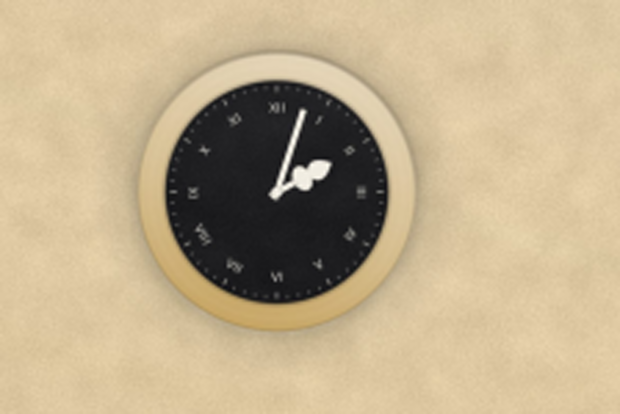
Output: **2:03**
